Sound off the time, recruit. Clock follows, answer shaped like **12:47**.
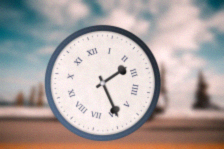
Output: **2:29**
